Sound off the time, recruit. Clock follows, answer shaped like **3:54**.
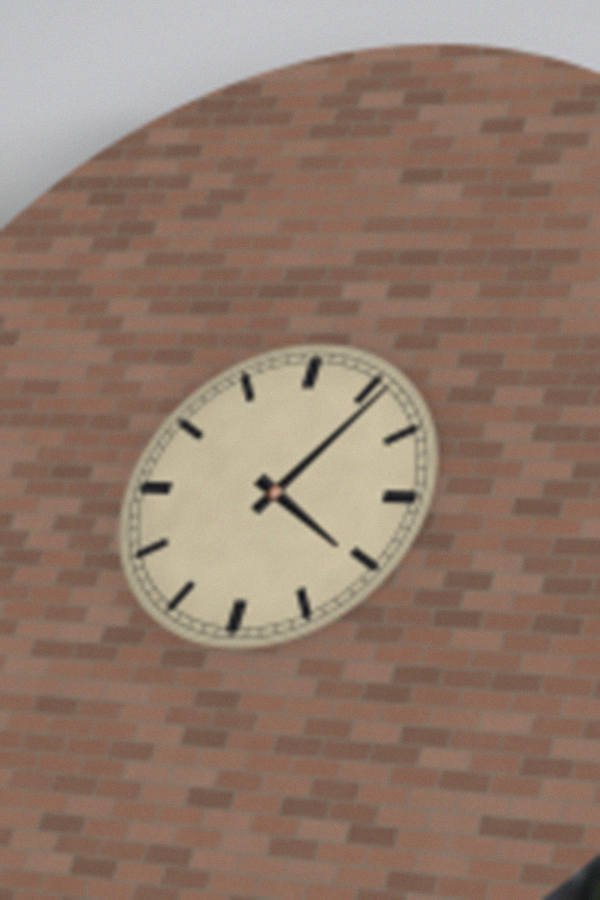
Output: **4:06**
